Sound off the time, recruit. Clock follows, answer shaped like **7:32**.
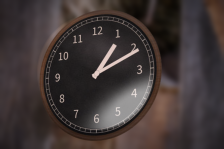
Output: **1:11**
